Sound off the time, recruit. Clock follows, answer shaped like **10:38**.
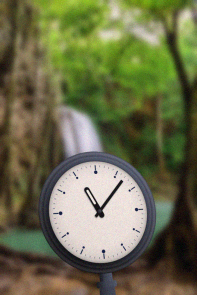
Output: **11:07**
